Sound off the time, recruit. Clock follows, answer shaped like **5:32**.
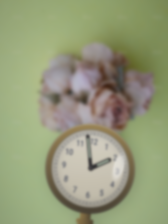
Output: **1:58**
